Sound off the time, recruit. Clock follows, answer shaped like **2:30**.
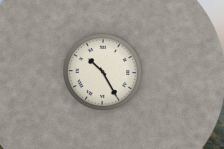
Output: **10:25**
